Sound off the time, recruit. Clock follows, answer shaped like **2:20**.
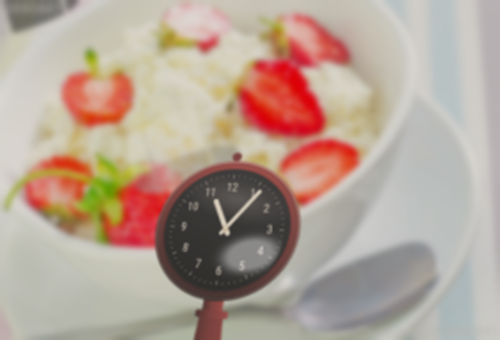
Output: **11:06**
